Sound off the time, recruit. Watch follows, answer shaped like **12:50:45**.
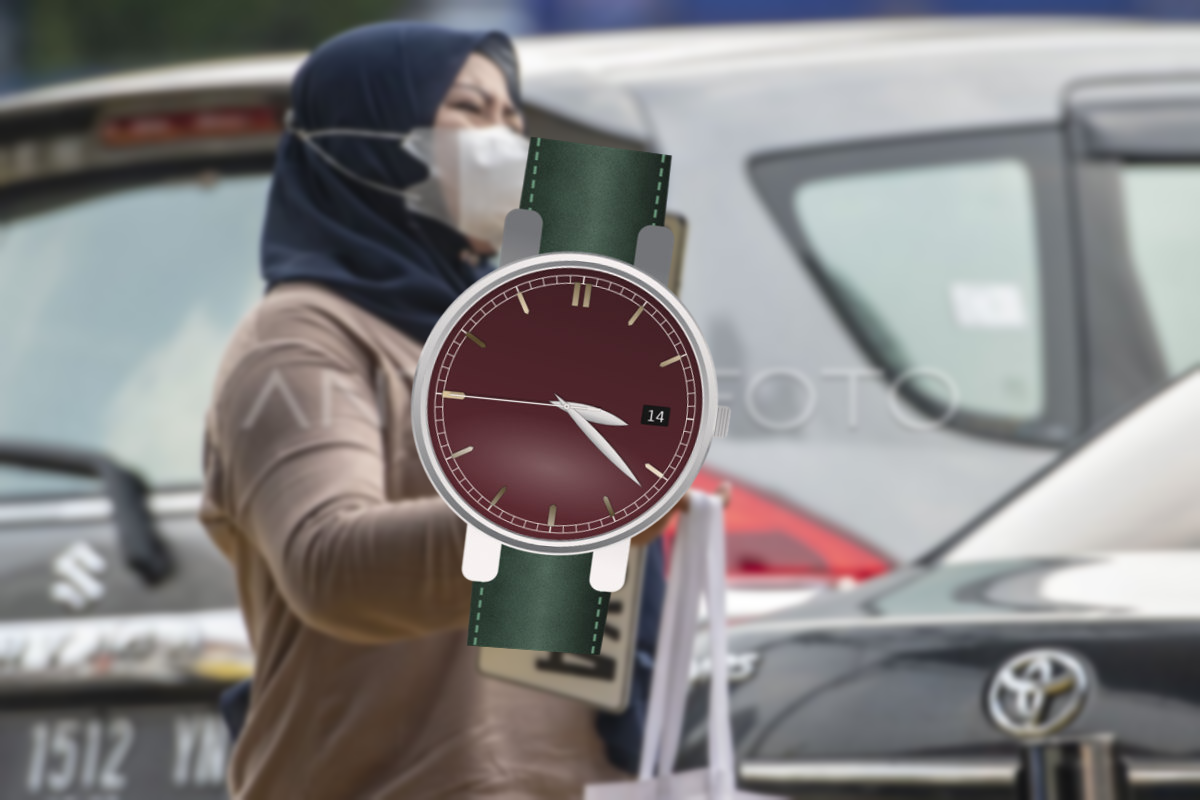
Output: **3:21:45**
